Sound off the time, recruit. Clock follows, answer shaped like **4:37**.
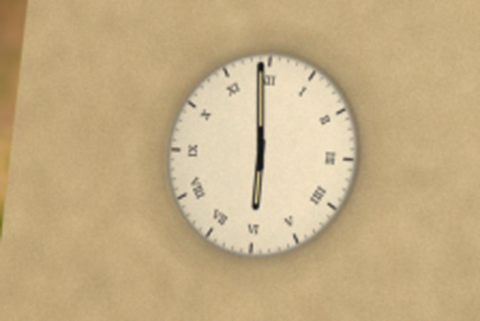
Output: **5:59**
